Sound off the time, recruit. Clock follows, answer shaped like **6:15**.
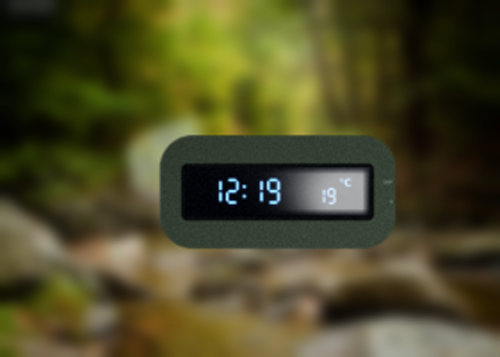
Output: **12:19**
